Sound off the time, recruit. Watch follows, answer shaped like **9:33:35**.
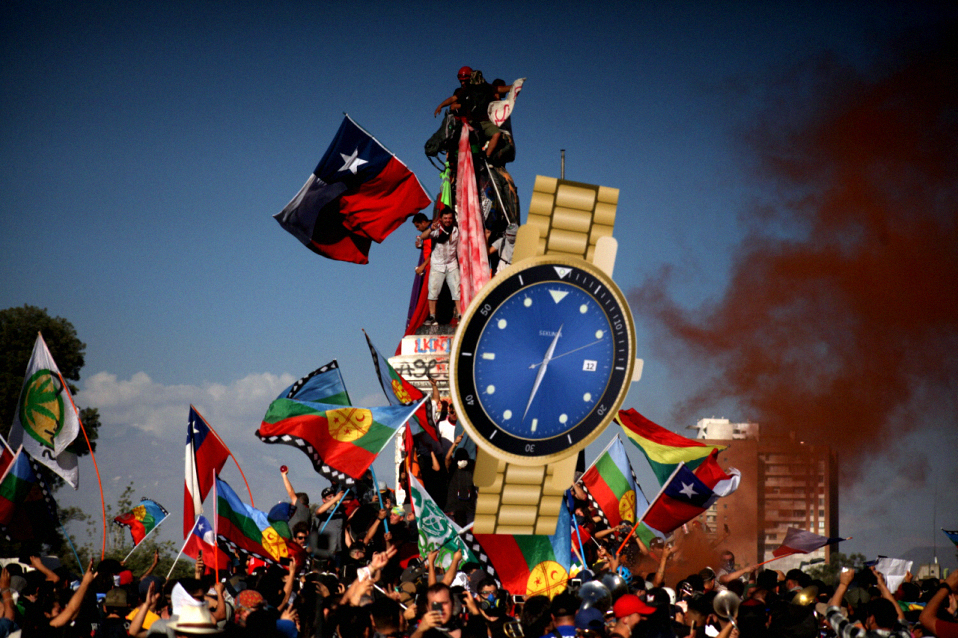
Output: **12:32:11**
